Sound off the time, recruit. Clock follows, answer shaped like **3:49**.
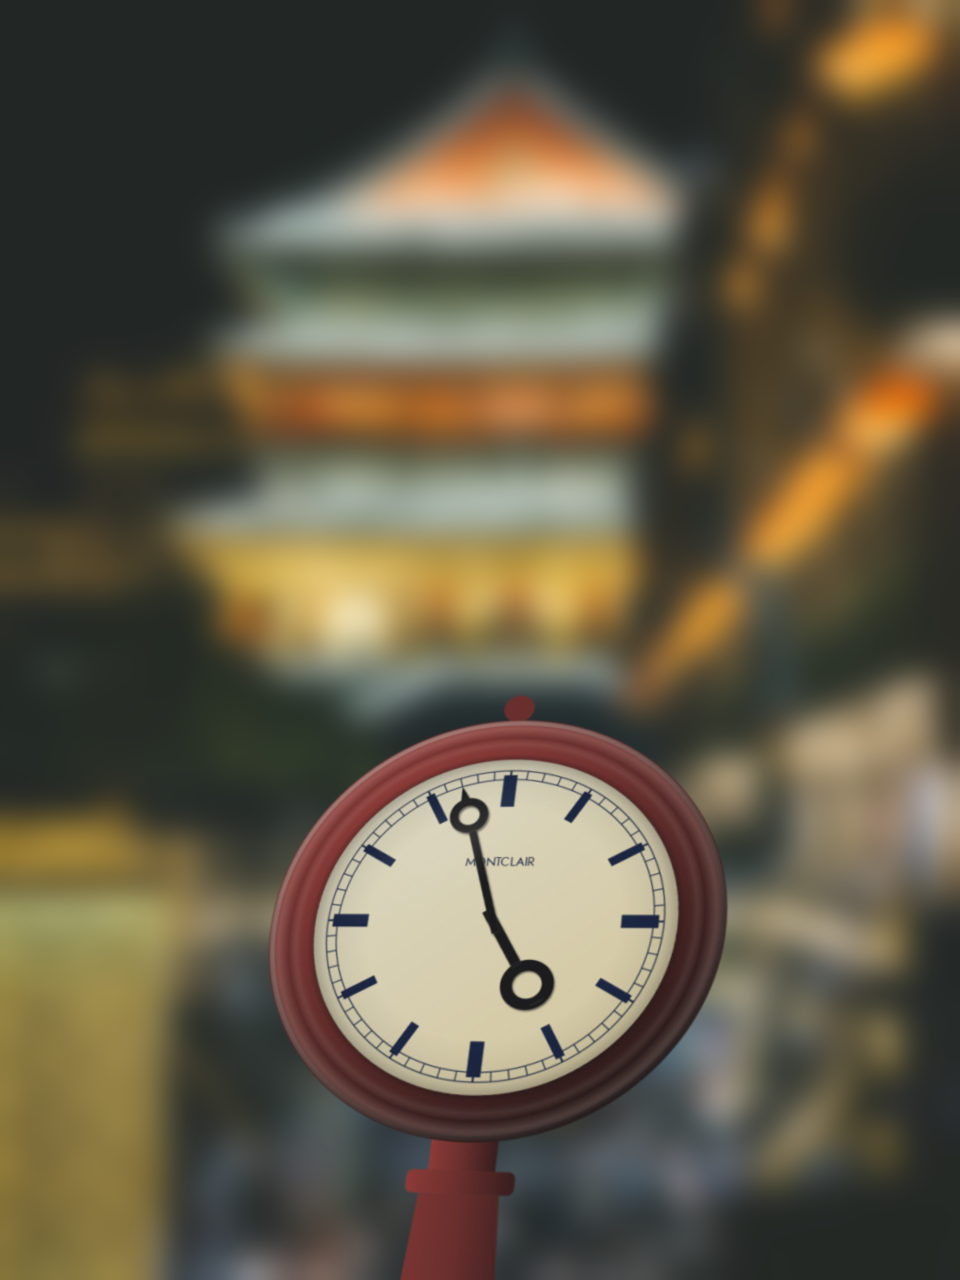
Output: **4:57**
